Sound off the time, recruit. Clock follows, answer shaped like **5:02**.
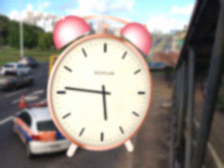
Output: **5:46**
